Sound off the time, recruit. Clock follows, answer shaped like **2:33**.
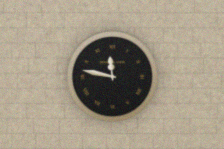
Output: **11:47**
